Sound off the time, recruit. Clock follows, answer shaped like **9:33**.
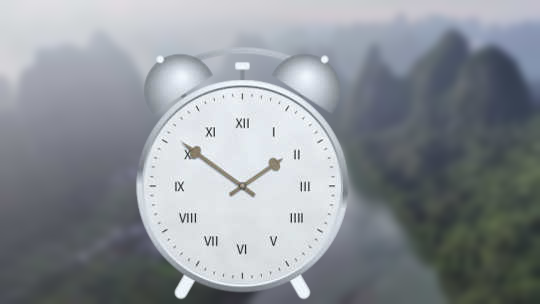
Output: **1:51**
